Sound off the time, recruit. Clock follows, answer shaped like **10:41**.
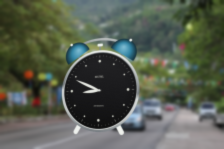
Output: **8:49**
